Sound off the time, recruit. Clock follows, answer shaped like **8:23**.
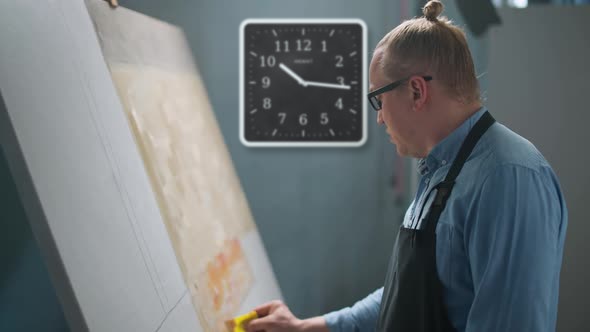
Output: **10:16**
